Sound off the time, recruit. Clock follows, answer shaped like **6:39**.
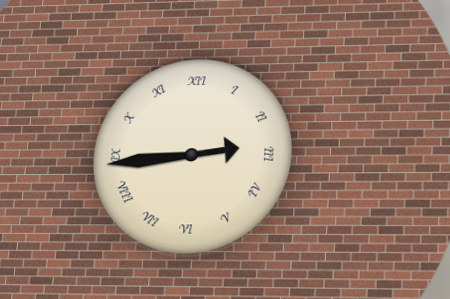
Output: **2:44**
